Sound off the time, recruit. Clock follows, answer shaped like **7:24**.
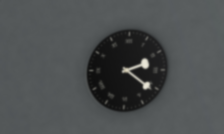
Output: **2:21**
